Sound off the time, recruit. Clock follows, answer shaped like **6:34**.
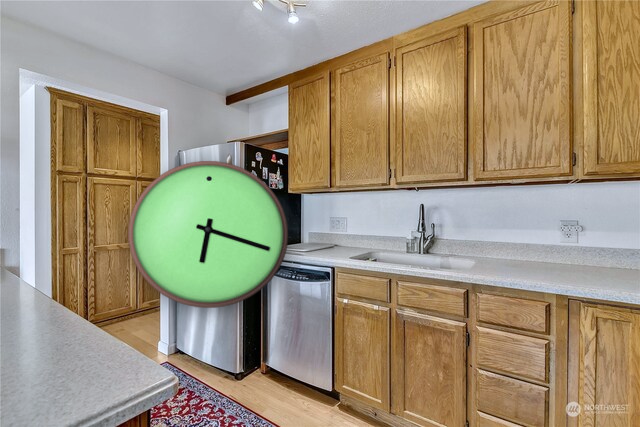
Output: **6:18**
